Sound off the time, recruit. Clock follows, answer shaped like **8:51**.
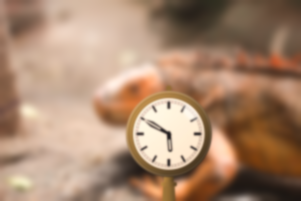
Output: **5:50**
